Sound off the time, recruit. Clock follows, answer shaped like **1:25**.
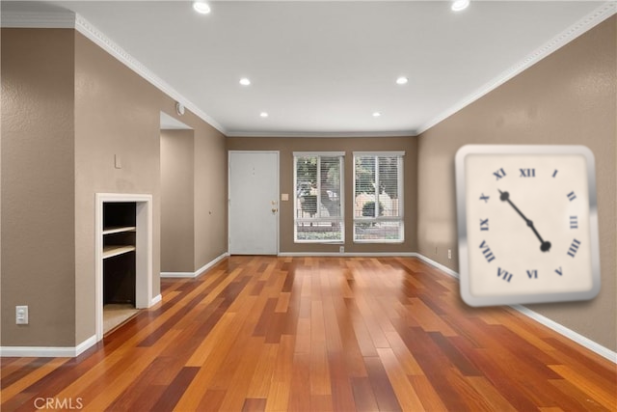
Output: **4:53**
